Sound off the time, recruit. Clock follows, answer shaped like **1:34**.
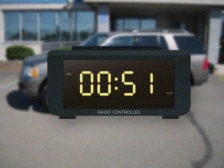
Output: **0:51**
